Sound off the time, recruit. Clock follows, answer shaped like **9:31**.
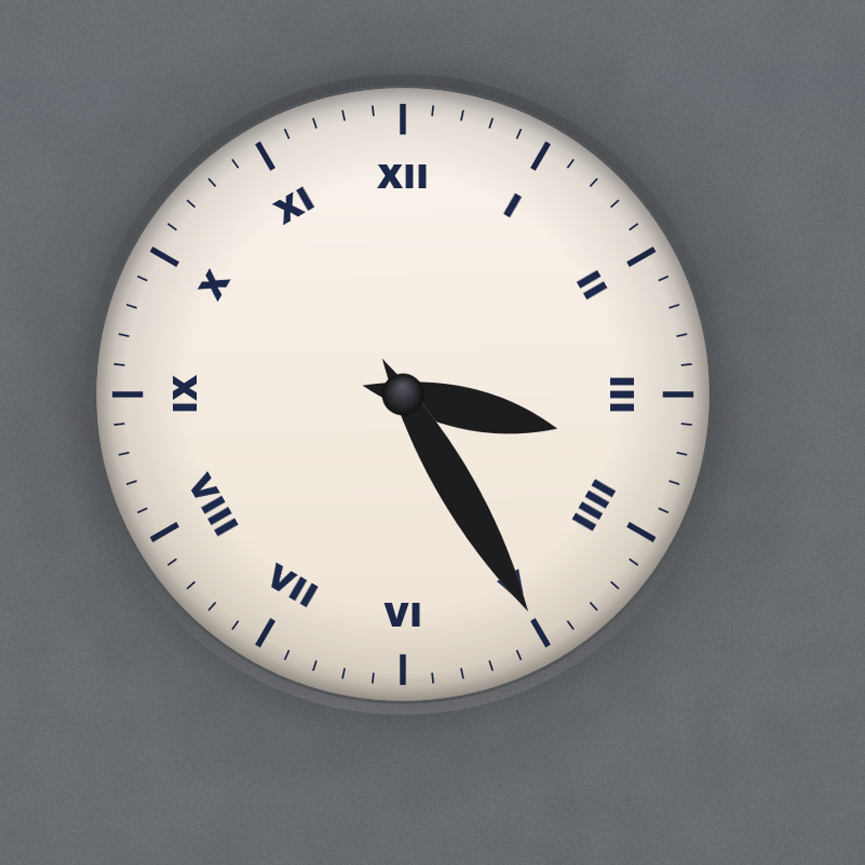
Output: **3:25**
